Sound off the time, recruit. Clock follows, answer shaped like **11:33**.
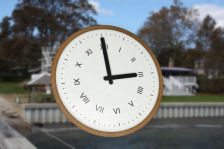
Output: **3:00**
